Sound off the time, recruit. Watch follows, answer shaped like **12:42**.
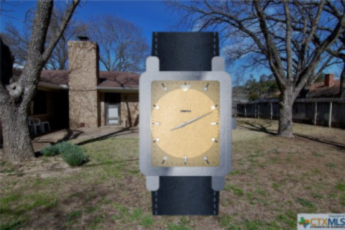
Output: **8:11**
